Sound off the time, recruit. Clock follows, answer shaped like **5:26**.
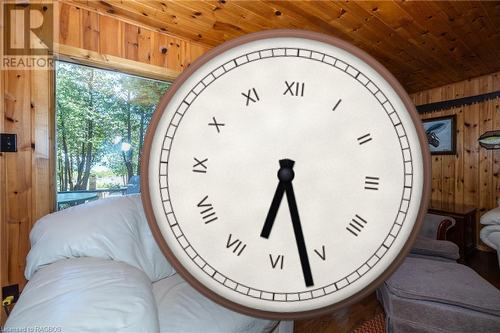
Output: **6:27**
